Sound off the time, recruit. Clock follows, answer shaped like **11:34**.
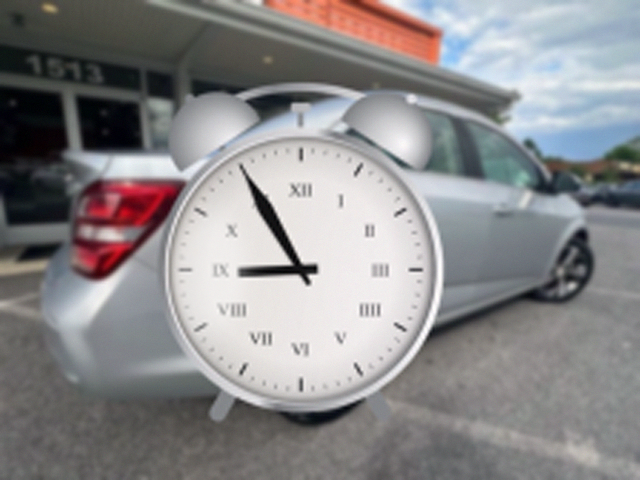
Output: **8:55**
